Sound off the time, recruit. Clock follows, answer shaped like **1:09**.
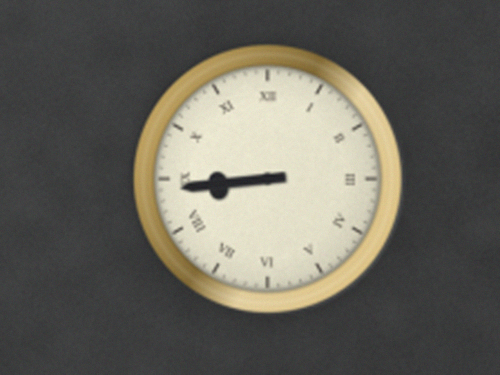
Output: **8:44**
